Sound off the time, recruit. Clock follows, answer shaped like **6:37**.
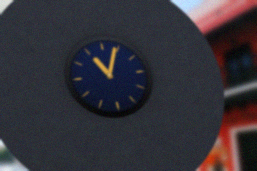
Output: **11:04**
